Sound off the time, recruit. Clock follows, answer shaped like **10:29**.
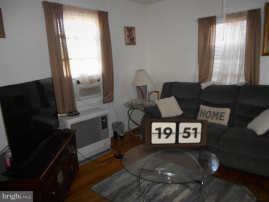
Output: **19:51**
